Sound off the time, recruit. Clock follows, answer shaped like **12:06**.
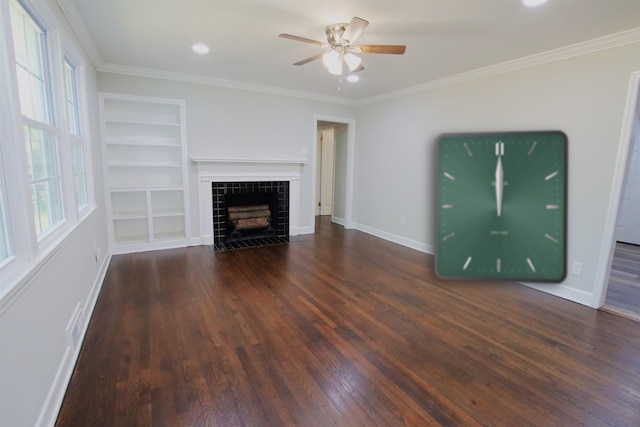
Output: **12:00**
